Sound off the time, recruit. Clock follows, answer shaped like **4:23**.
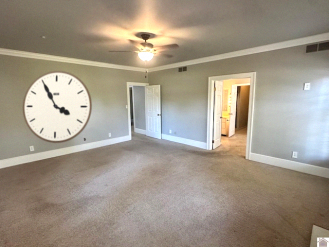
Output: **3:55**
